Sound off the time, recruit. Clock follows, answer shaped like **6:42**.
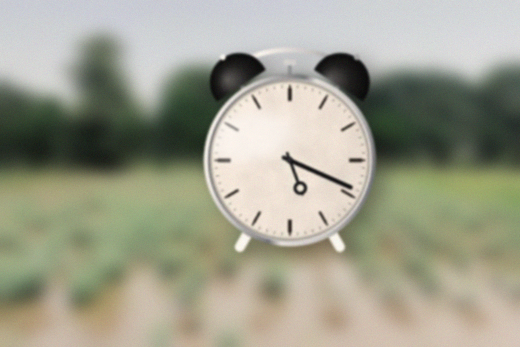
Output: **5:19**
